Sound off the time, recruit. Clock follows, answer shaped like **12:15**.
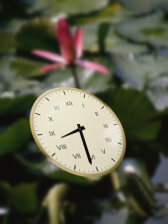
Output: **8:31**
